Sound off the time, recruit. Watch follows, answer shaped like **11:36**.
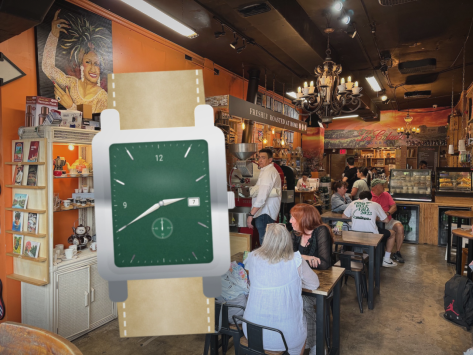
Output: **2:40**
